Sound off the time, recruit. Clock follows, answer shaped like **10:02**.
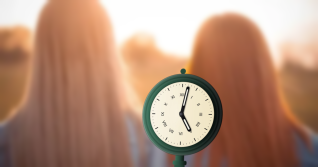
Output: **5:02**
